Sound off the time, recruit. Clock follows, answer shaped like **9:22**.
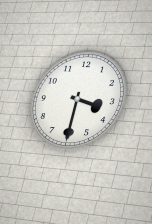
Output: **3:30**
